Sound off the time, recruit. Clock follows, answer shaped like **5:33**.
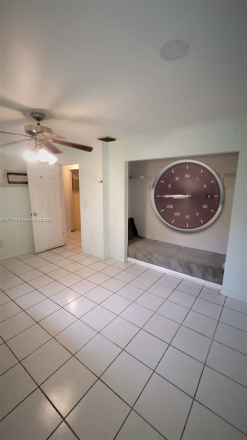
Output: **8:45**
